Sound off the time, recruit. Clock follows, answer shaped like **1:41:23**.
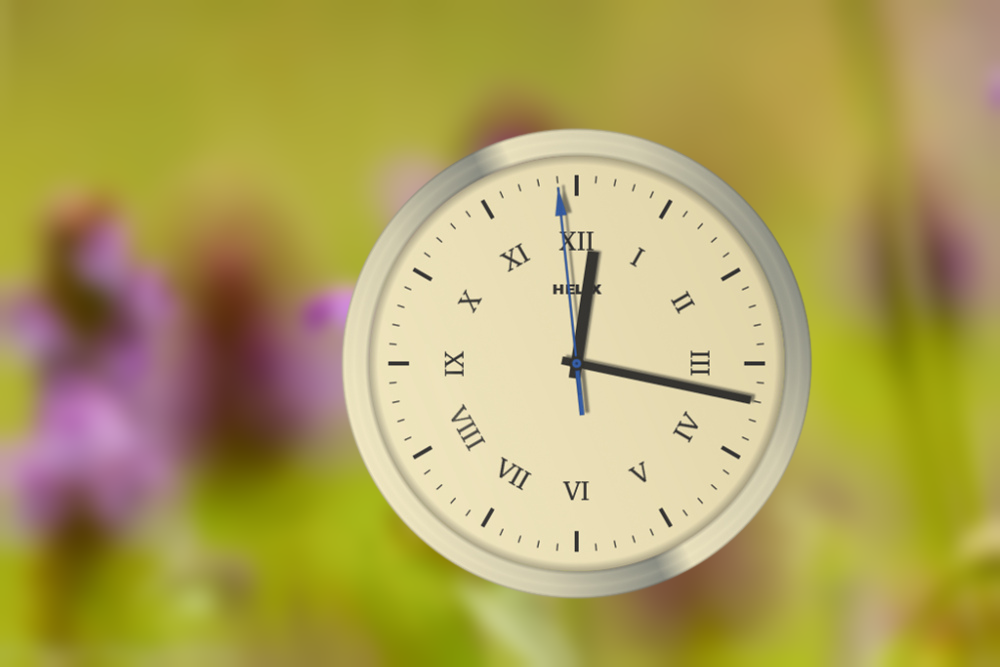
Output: **12:16:59**
